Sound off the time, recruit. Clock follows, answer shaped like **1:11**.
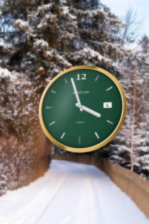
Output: **3:57**
